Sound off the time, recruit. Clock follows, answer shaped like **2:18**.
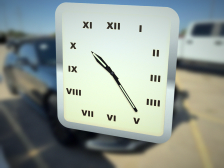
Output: **10:24**
